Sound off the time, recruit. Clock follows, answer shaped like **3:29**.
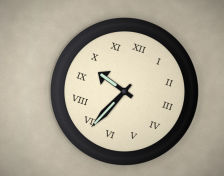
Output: **9:34**
